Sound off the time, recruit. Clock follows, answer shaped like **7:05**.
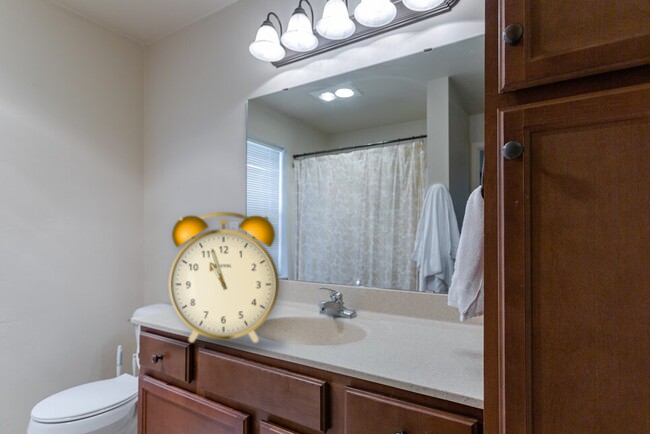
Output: **10:57**
